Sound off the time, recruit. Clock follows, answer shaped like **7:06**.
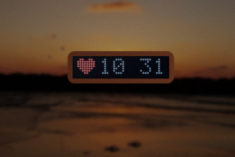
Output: **10:31**
